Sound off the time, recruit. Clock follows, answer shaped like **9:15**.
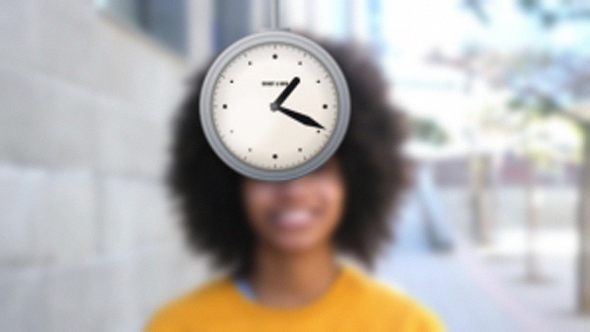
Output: **1:19**
